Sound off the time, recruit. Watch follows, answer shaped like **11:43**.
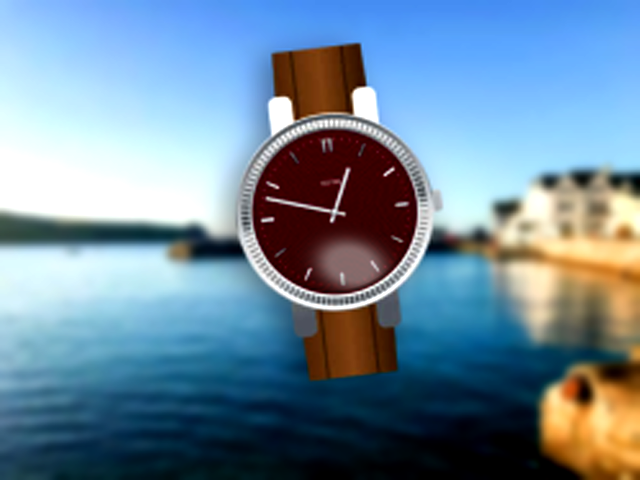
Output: **12:48**
